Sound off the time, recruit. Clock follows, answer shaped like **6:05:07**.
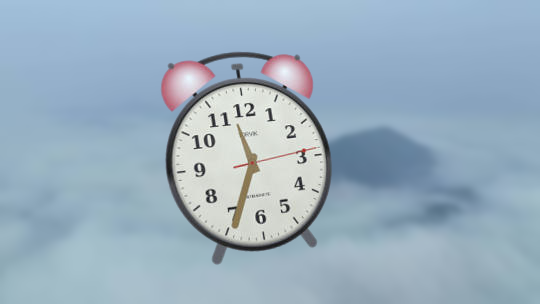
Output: **11:34:14**
